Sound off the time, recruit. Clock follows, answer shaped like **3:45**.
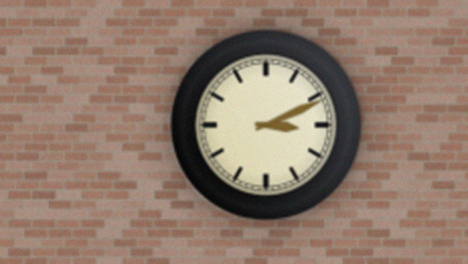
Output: **3:11**
